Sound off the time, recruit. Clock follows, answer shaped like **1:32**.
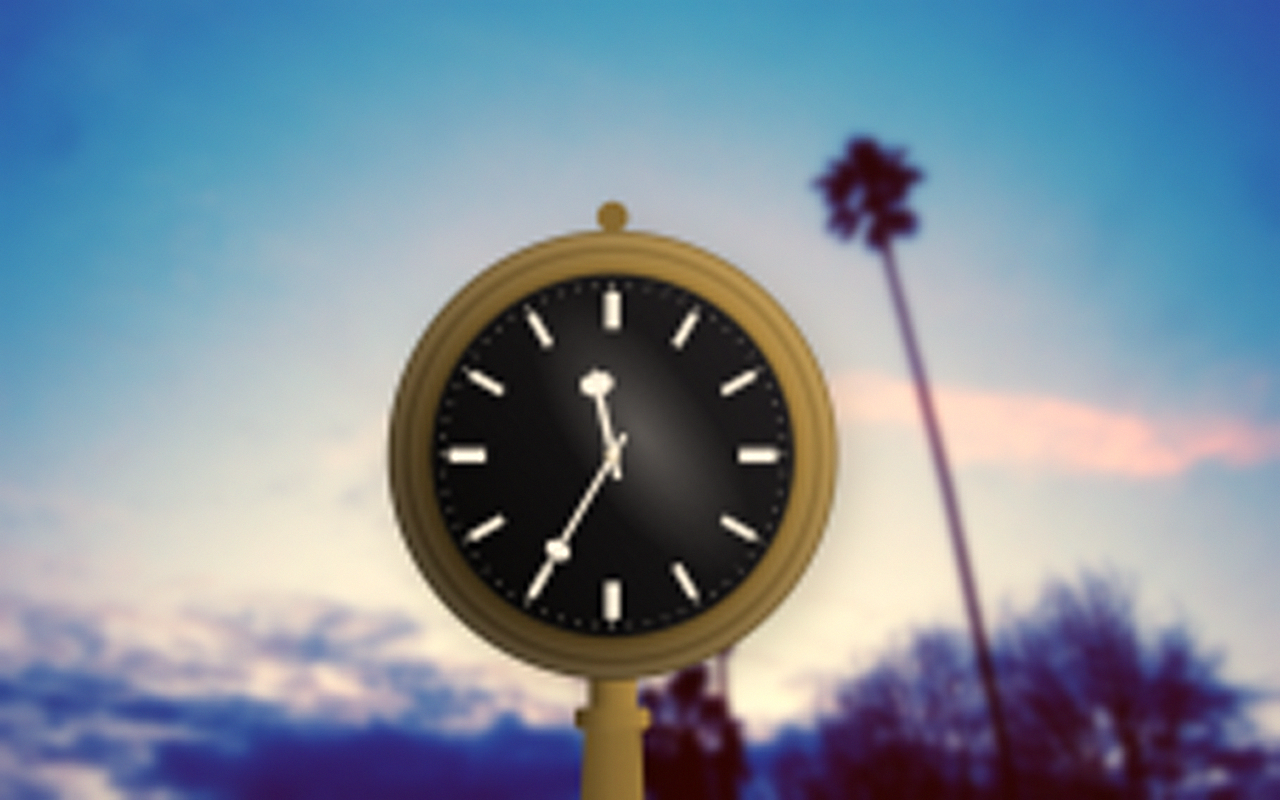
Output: **11:35**
